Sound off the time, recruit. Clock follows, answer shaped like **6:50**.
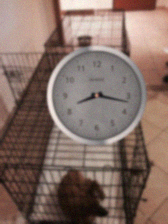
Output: **8:17**
